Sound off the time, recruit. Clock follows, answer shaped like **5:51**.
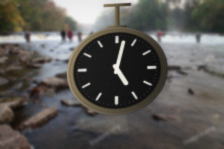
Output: **5:02**
